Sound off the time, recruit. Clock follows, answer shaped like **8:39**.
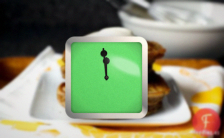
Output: **11:59**
